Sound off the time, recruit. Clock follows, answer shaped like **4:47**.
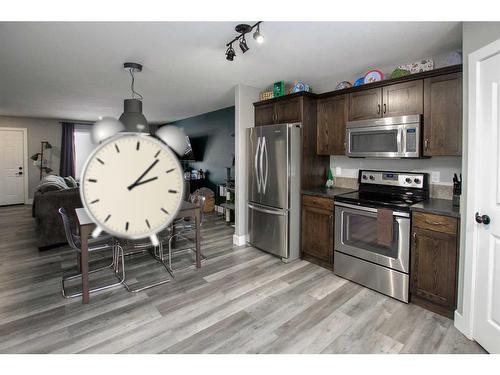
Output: **2:06**
